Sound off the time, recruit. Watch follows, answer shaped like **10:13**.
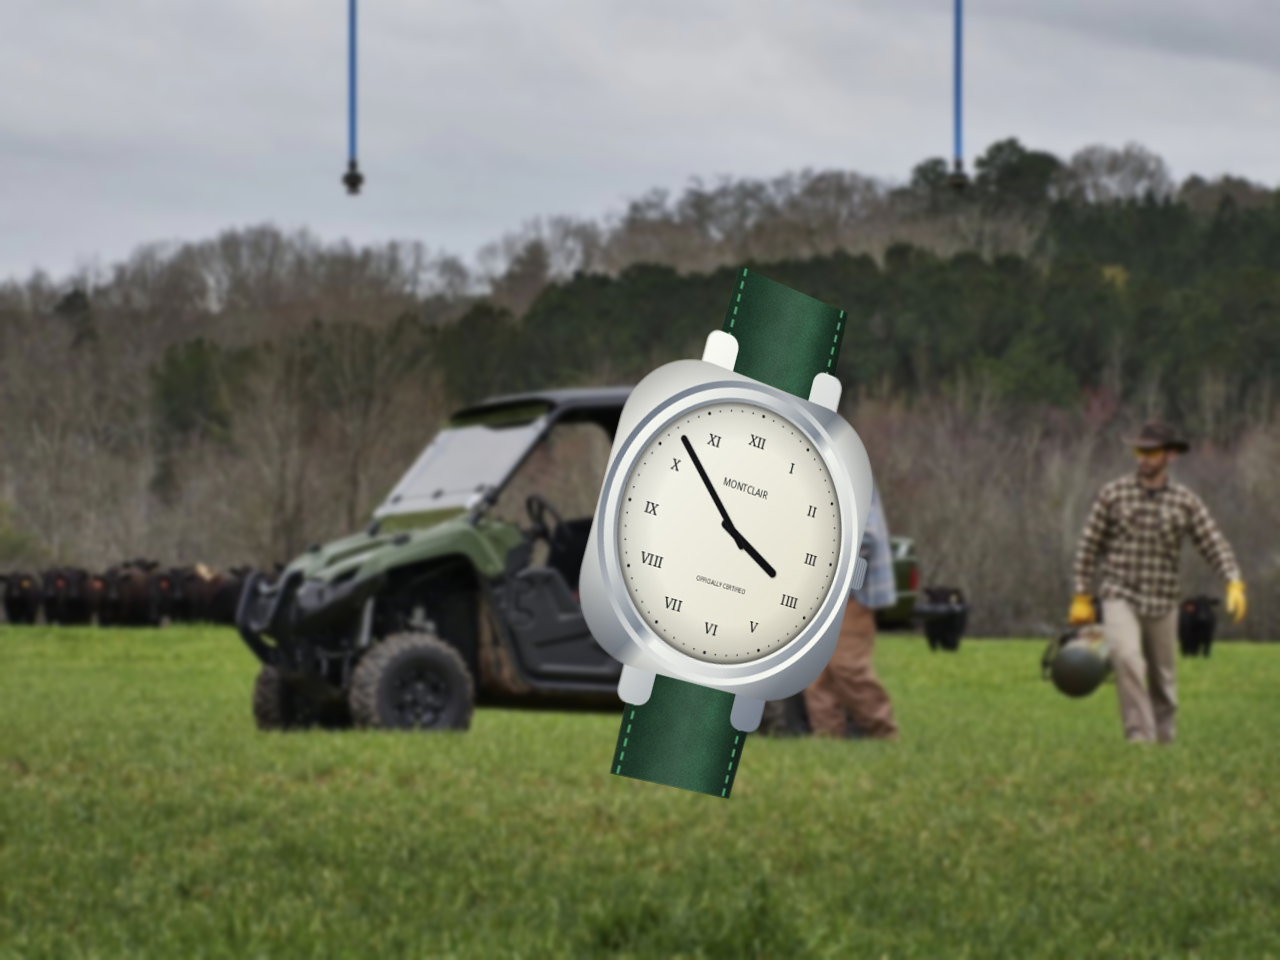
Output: **3:52**
